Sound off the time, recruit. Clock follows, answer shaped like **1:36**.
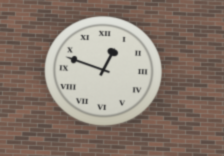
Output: **12:48**
